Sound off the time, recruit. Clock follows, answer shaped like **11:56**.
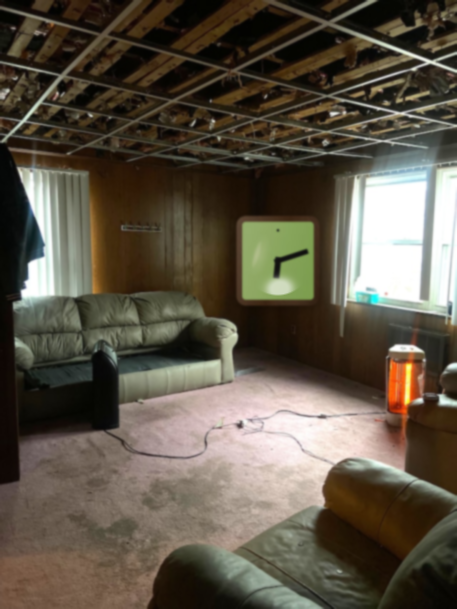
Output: **6:12**
